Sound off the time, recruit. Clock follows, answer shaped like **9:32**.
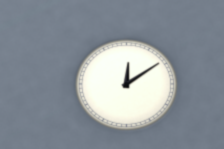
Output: **12:09**
